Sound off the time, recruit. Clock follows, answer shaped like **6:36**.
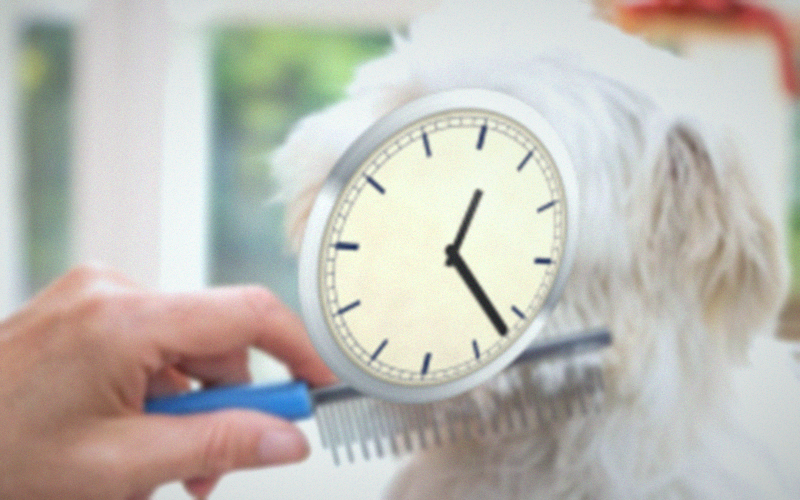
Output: **12:22**
